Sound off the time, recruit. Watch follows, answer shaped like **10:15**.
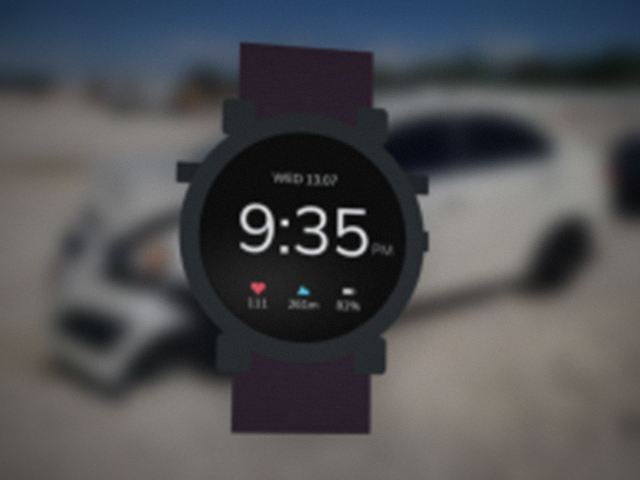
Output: **9:35**
